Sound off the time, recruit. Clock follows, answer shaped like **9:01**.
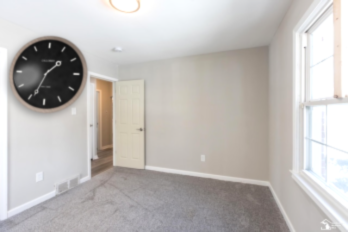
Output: **1:34**
